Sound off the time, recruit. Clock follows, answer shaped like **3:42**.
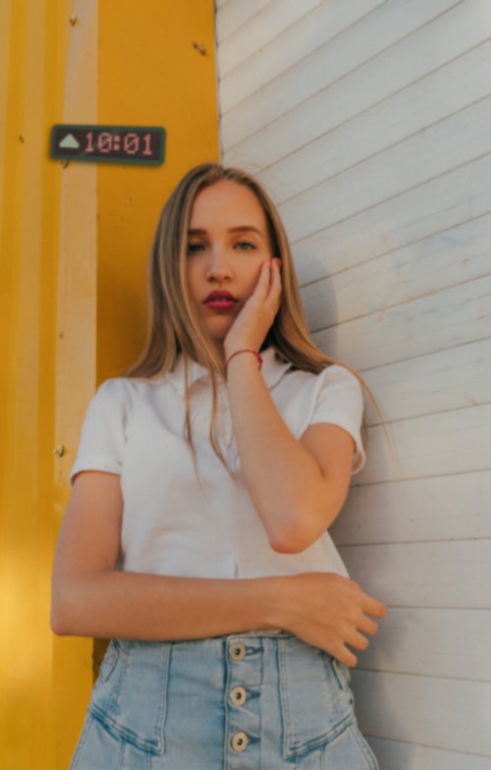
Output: **10:01**
